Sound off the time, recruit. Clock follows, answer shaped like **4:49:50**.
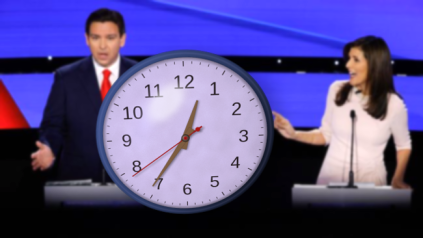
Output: **12:35:39**
